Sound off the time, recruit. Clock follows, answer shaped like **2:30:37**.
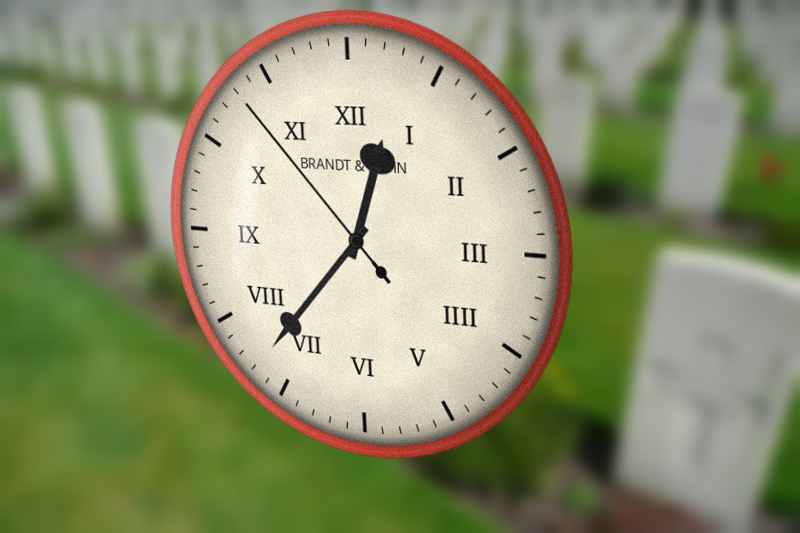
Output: **12:36:53**
